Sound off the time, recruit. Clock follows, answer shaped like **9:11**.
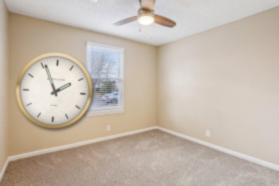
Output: **1:56**
